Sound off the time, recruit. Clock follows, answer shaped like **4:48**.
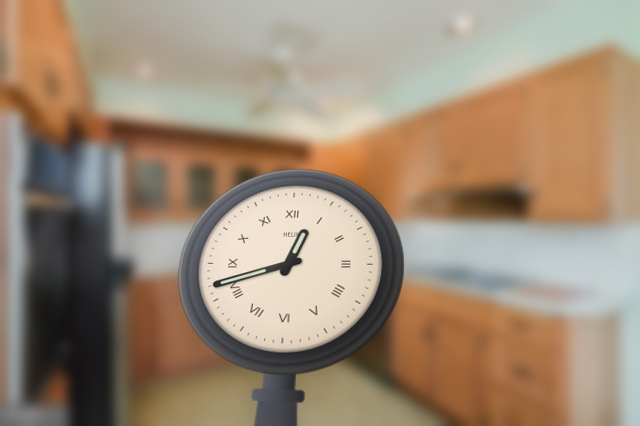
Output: **12:42**
